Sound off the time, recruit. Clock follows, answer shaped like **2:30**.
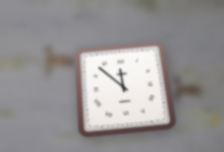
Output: **11:53**
